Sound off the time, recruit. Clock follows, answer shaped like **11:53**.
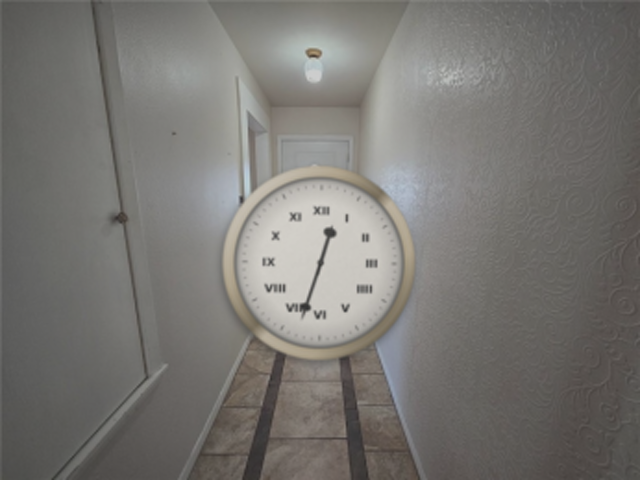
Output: **12:33**
